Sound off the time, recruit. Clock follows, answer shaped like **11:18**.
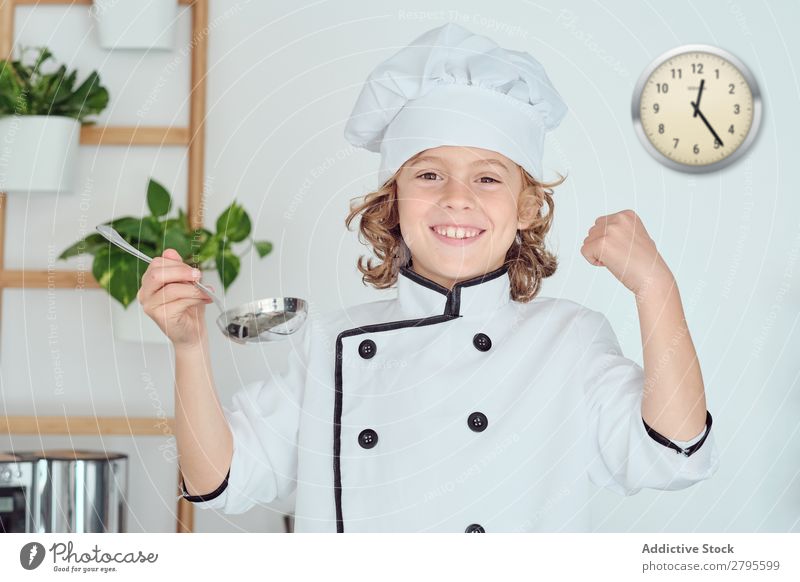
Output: **12:24**
